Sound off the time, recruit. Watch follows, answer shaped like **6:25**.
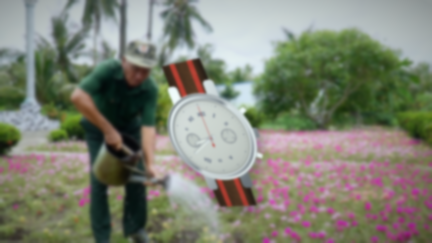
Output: **8:40**
